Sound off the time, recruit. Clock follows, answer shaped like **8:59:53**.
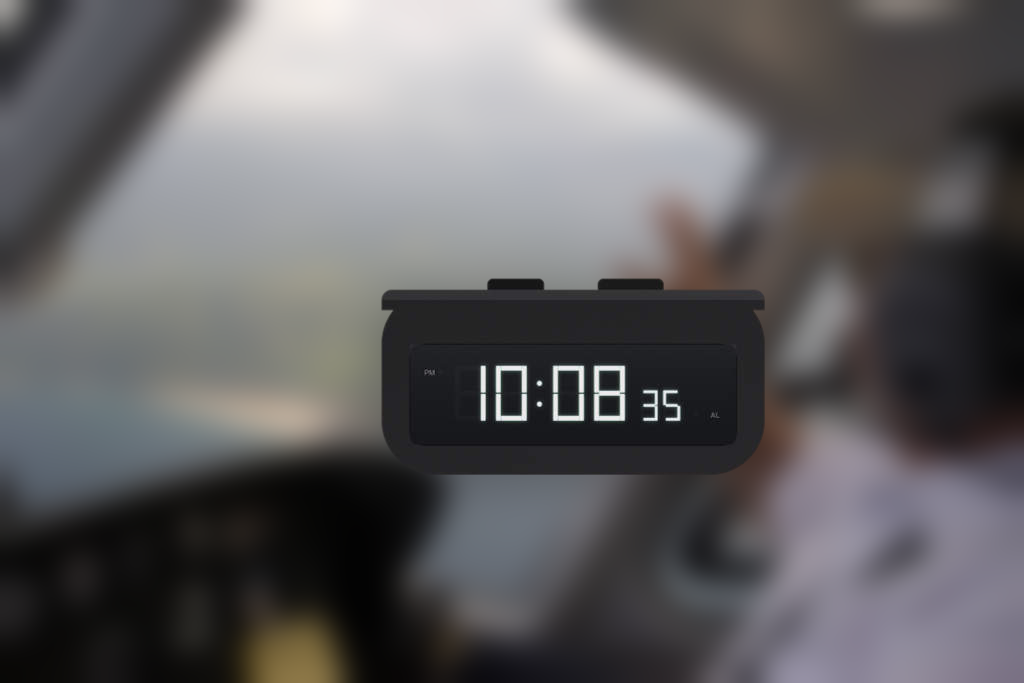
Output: **10:08:35**
